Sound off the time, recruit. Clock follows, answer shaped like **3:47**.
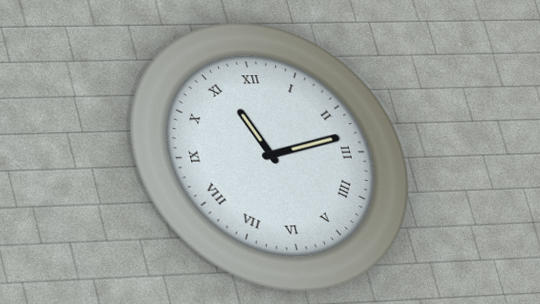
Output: **11:13**
